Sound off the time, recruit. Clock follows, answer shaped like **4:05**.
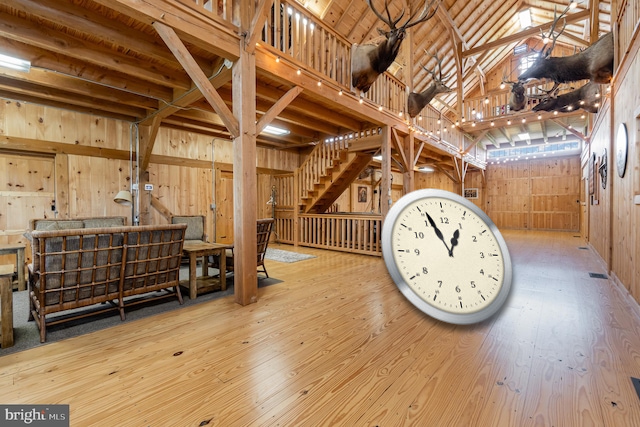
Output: **12:56**
